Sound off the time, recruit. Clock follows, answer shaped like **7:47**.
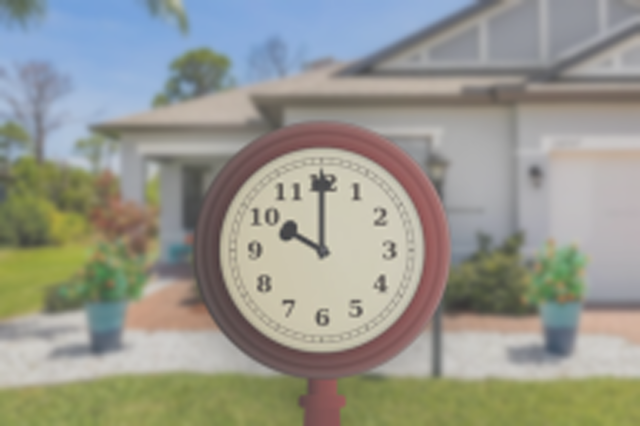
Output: **10:00**
